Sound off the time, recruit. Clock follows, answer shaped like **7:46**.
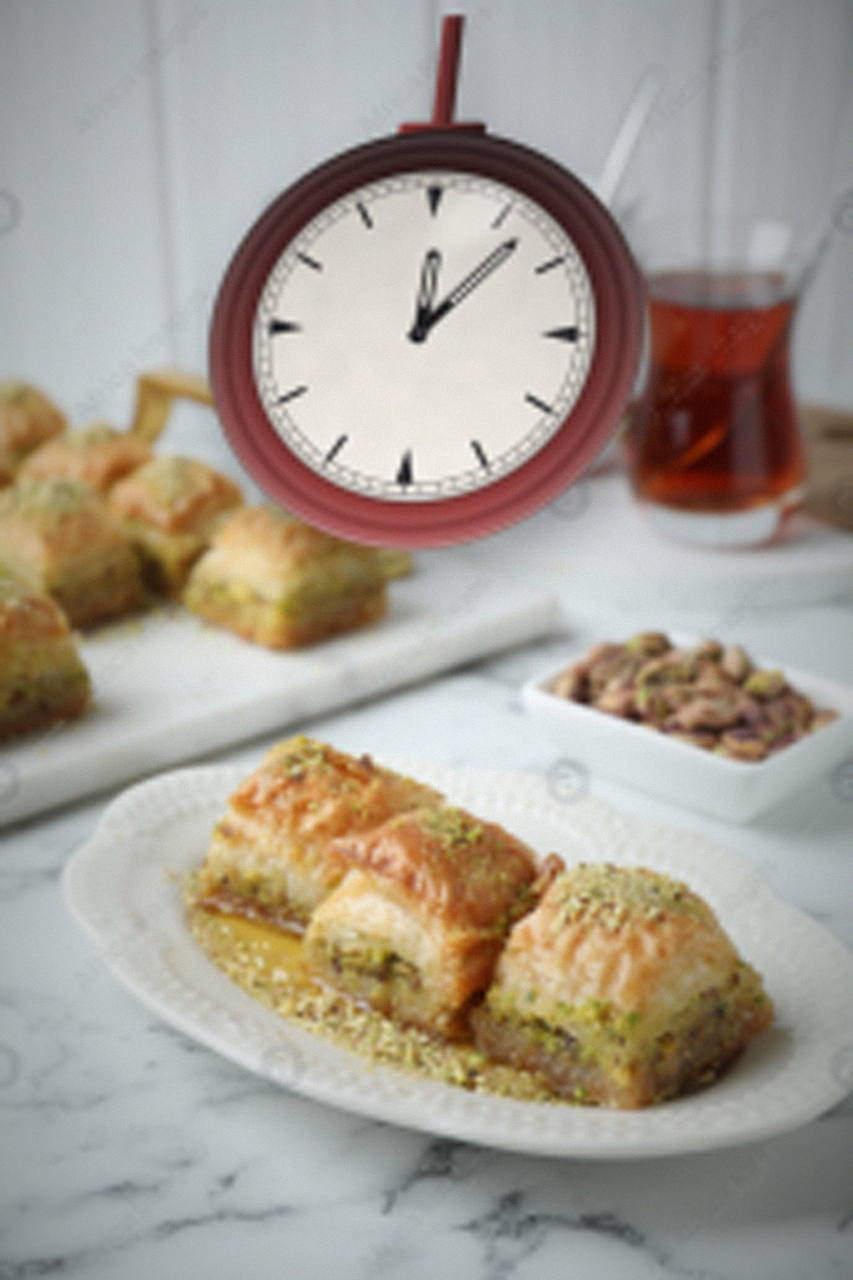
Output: **12:07**
